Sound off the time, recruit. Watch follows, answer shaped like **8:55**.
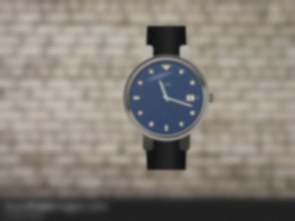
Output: **11:18**
